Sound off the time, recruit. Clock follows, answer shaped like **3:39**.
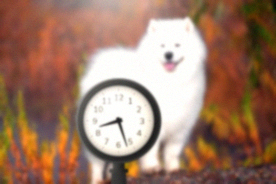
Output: **8:27**
